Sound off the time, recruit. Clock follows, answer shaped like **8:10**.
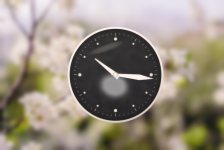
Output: **10:16**
